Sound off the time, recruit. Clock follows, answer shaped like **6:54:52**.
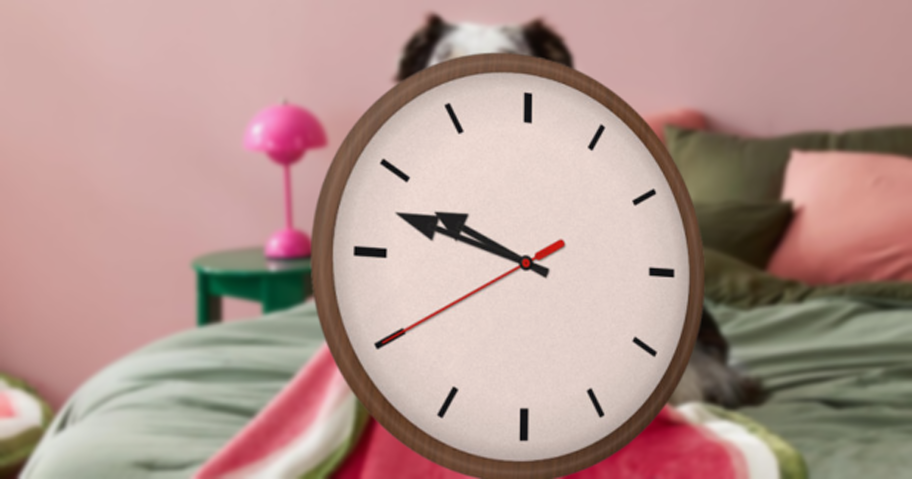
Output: **9:47:40**
